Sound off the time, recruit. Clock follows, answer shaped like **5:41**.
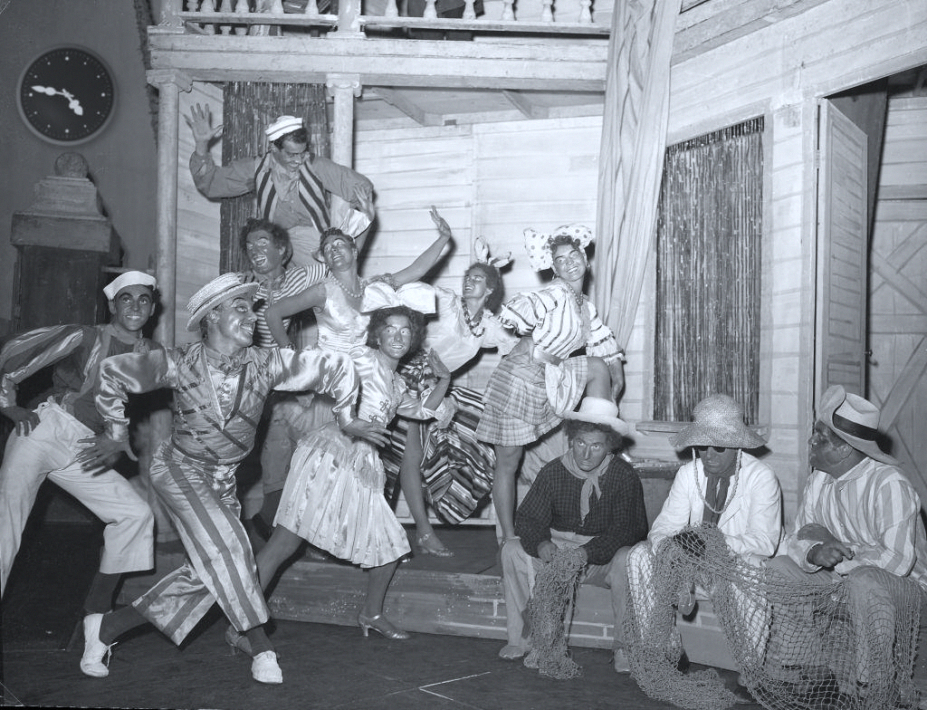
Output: **4:47**
